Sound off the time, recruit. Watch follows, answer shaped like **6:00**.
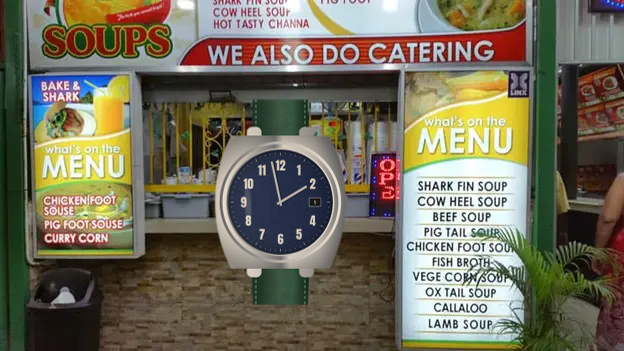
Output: **1:58**
